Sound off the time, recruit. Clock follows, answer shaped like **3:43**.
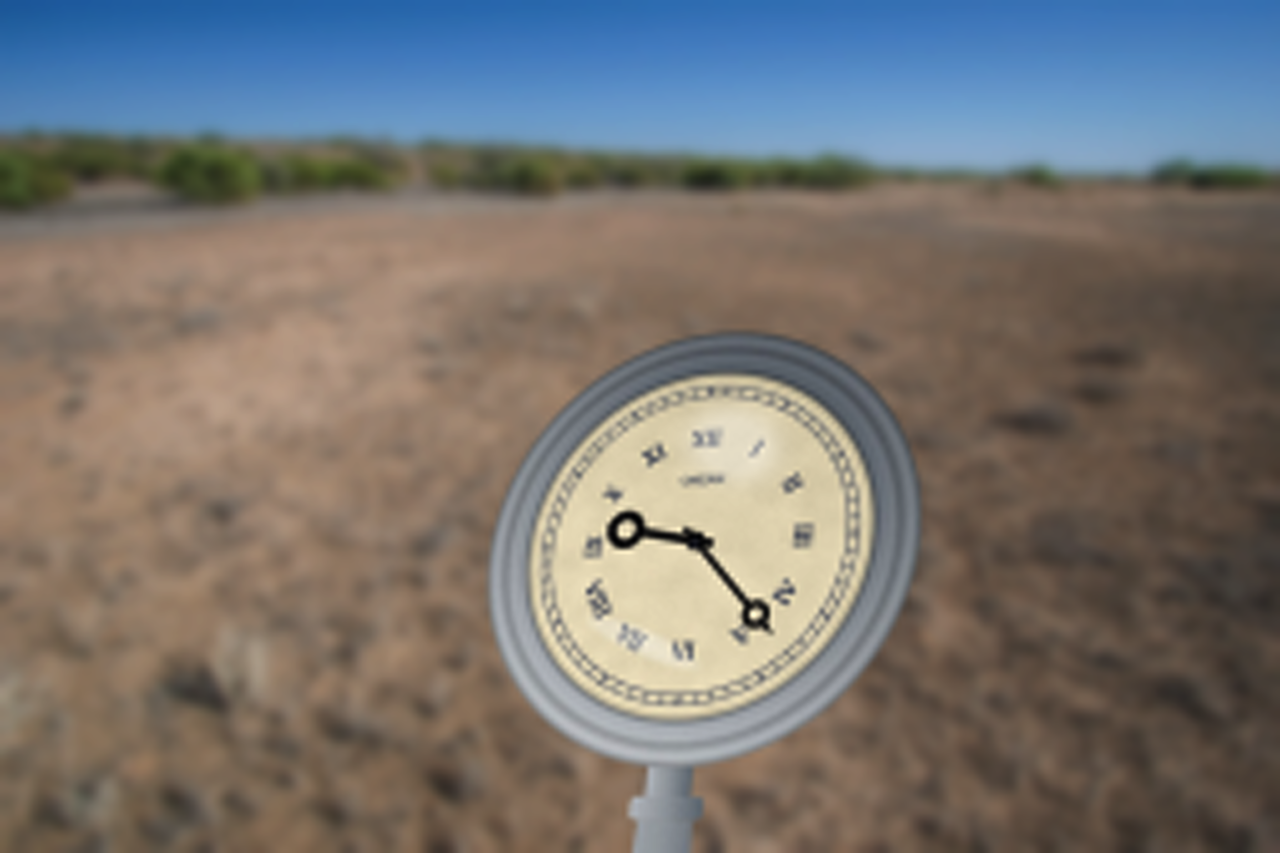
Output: **9:23**
